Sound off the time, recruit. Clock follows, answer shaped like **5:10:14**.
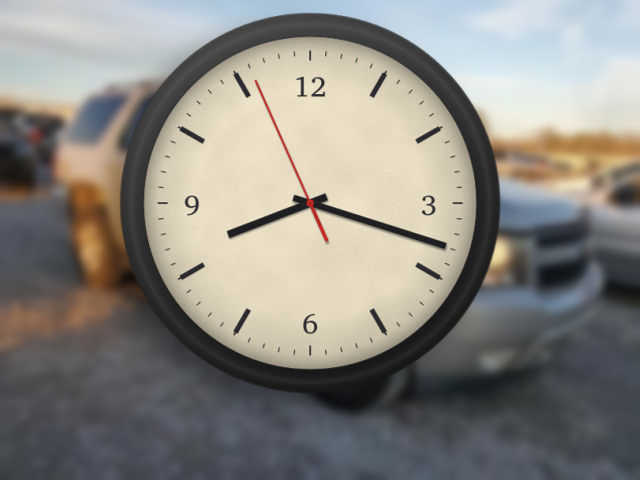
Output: **8:17:56**
